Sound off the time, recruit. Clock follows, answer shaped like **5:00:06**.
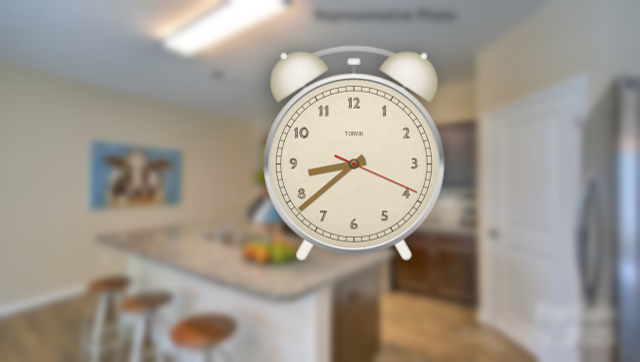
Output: **8:38:19**
